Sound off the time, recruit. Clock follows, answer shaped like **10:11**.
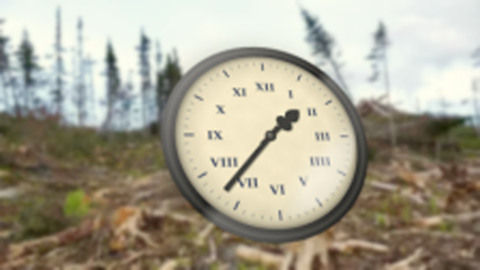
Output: **1:37**
